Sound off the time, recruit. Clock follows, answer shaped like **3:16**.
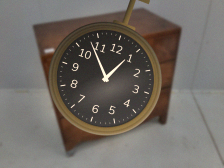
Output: **12:53**
